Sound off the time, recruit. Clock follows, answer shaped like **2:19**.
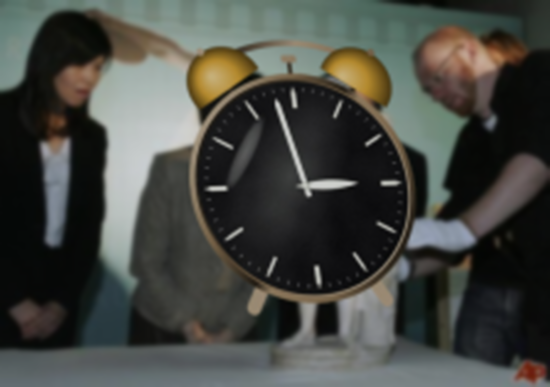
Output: **2:58**
